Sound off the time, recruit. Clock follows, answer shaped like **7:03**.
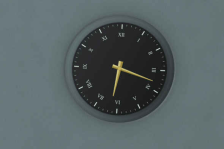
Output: **6:18**
